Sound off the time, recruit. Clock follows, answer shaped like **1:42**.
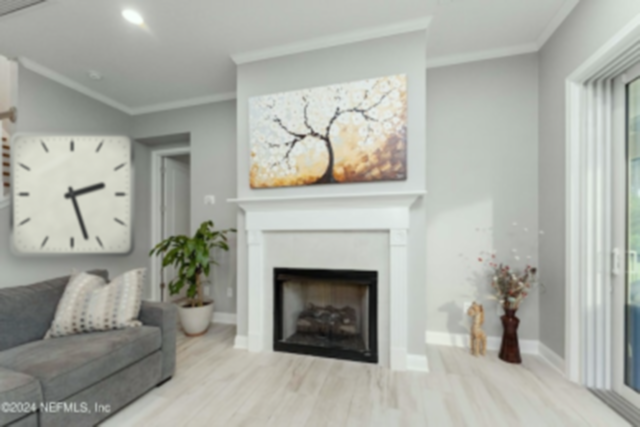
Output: **2:27**
